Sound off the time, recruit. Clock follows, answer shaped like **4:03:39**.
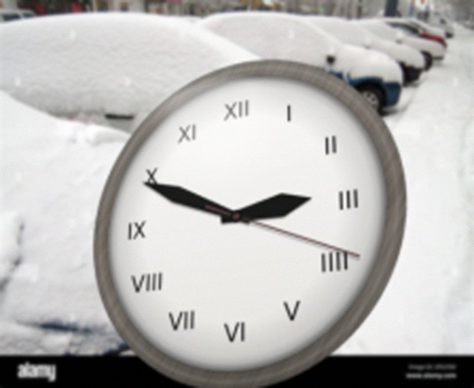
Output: **2:49:19**
